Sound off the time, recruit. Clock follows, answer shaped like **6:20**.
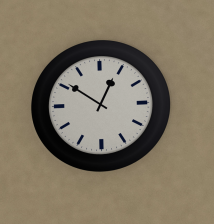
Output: **12:51**
